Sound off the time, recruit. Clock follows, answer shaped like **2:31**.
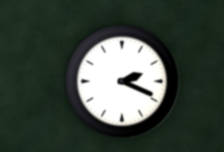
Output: **2:19**
